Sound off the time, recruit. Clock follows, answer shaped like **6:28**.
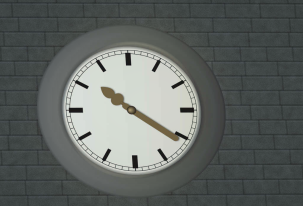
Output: **10:21**
